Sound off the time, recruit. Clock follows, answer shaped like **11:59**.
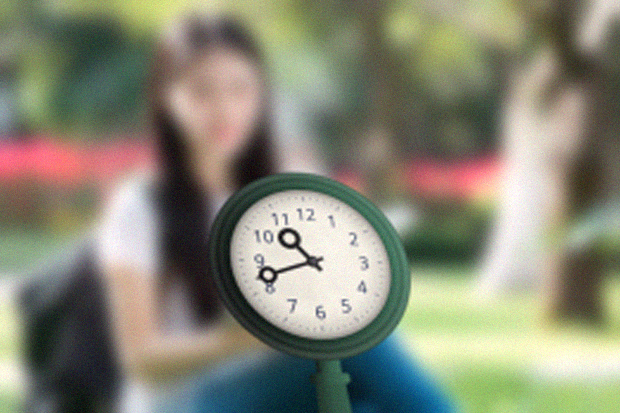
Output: **10:42**
